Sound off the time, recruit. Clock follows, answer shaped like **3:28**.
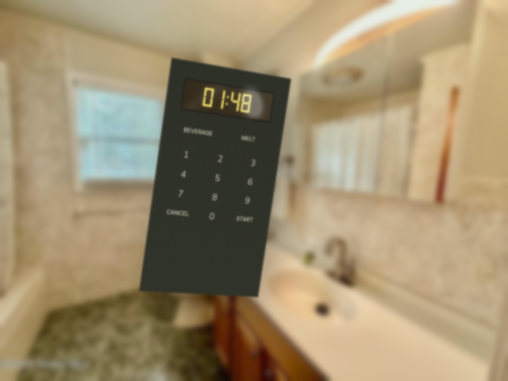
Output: **1:48**
